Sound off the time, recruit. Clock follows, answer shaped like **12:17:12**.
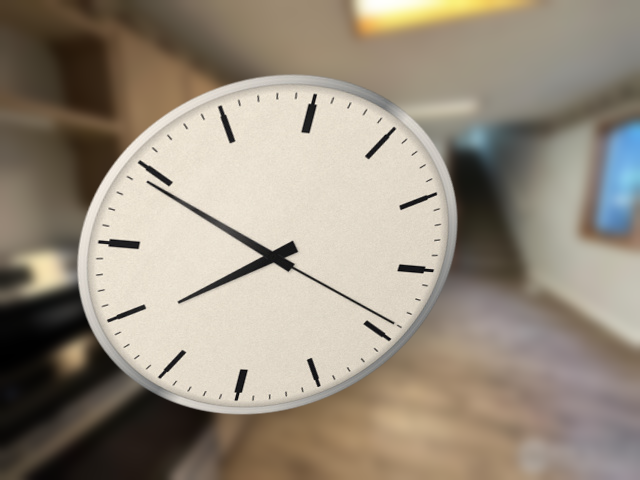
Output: **7:49:19**
